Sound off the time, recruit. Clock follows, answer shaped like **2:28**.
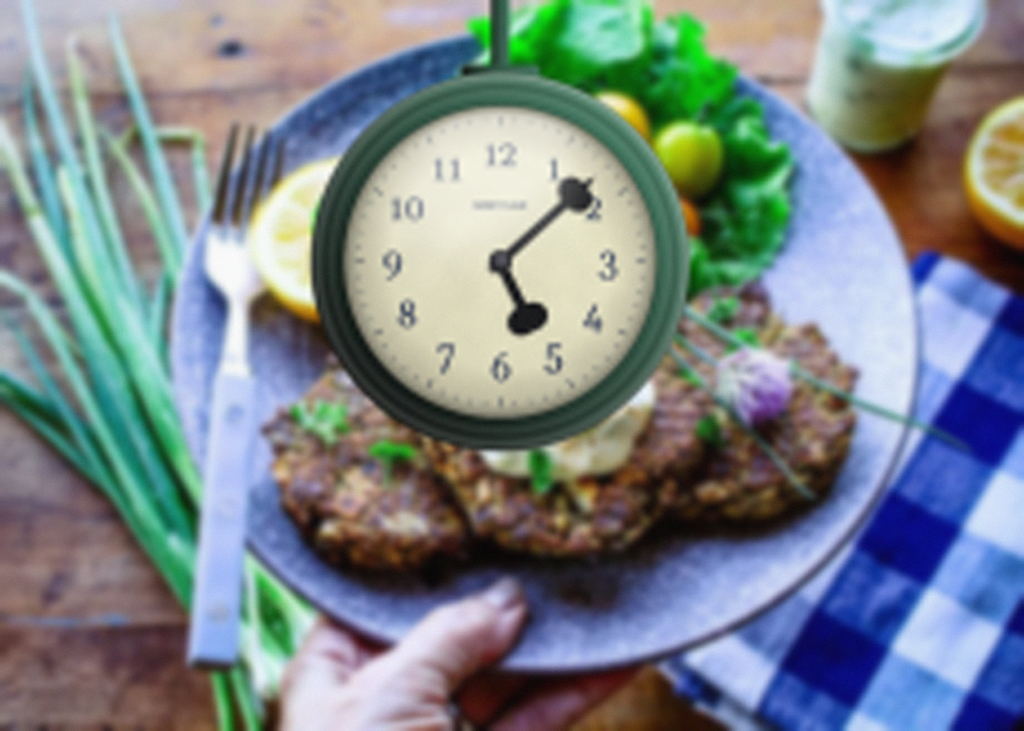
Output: **5:08**
